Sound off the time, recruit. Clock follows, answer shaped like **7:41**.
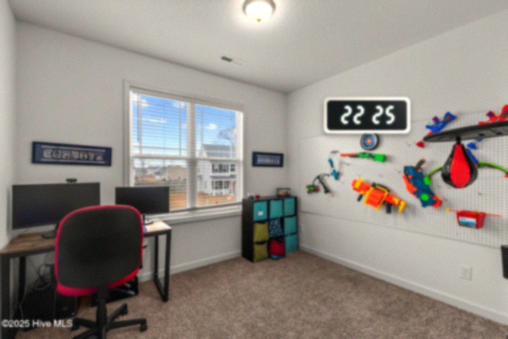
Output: **22:25**
